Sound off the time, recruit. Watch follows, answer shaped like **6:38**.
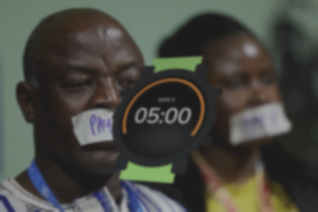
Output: **5:00**
